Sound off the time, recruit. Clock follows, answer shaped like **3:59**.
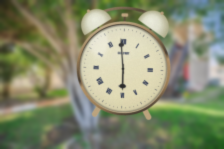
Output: **5:59**
